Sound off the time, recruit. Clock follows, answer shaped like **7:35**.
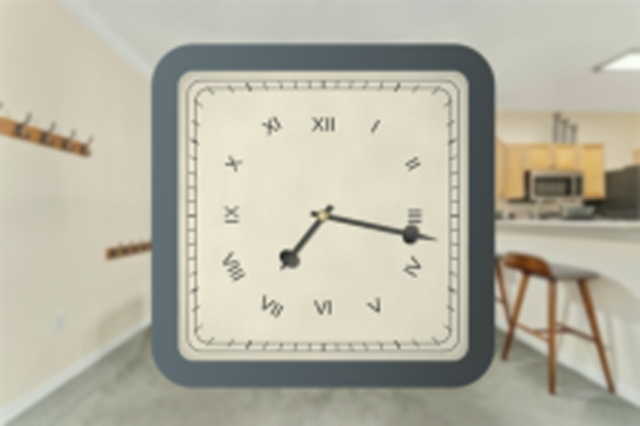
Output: **7:17**
